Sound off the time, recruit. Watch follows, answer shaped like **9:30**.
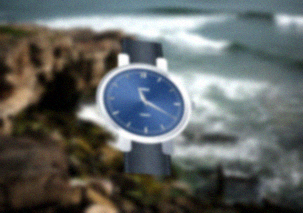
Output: **11:20**
